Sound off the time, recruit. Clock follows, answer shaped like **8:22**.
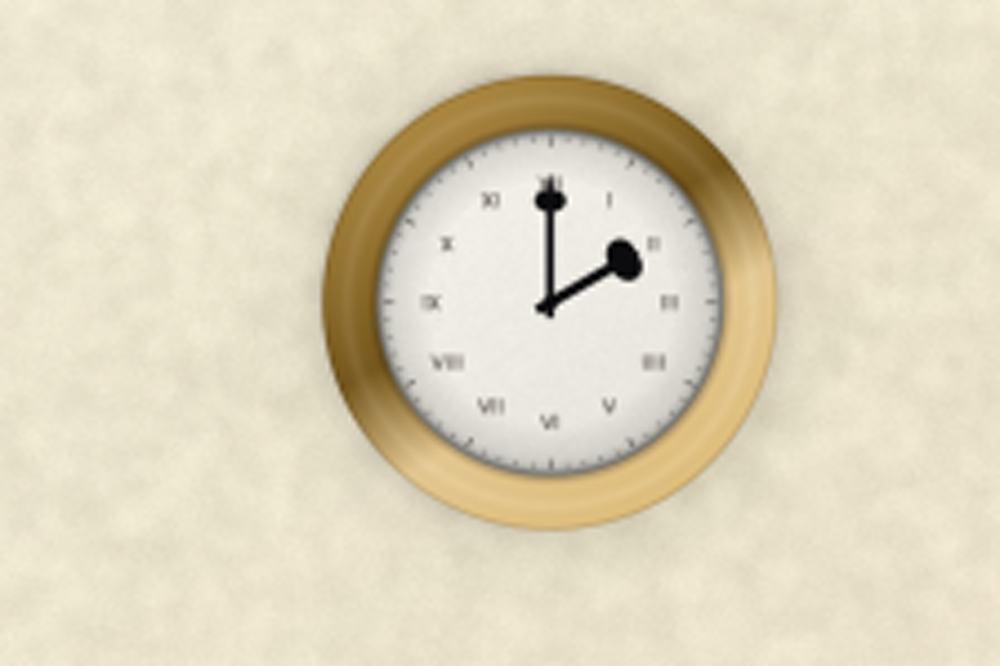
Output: **2:00**
